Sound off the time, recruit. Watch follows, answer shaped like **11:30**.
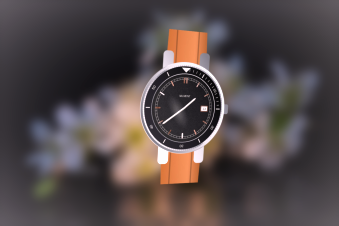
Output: **1:39**
